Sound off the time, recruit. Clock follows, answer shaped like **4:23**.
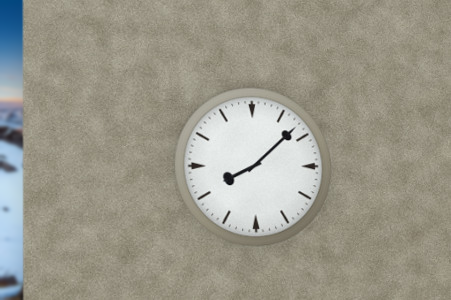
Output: **8:08**
